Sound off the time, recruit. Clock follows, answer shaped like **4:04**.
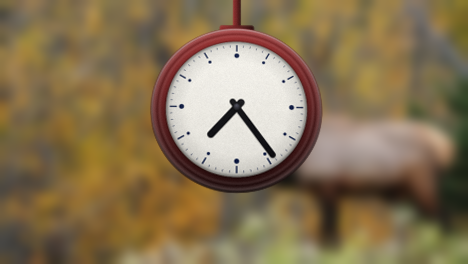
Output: **7:24**
